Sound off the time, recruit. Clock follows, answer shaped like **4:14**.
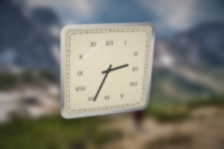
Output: **2:34**
